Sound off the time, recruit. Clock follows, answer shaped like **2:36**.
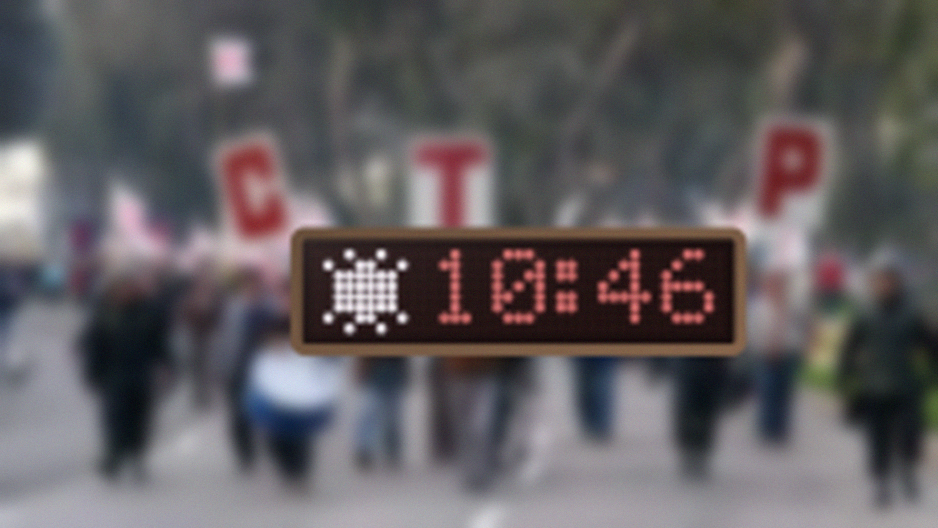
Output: **10:46**
